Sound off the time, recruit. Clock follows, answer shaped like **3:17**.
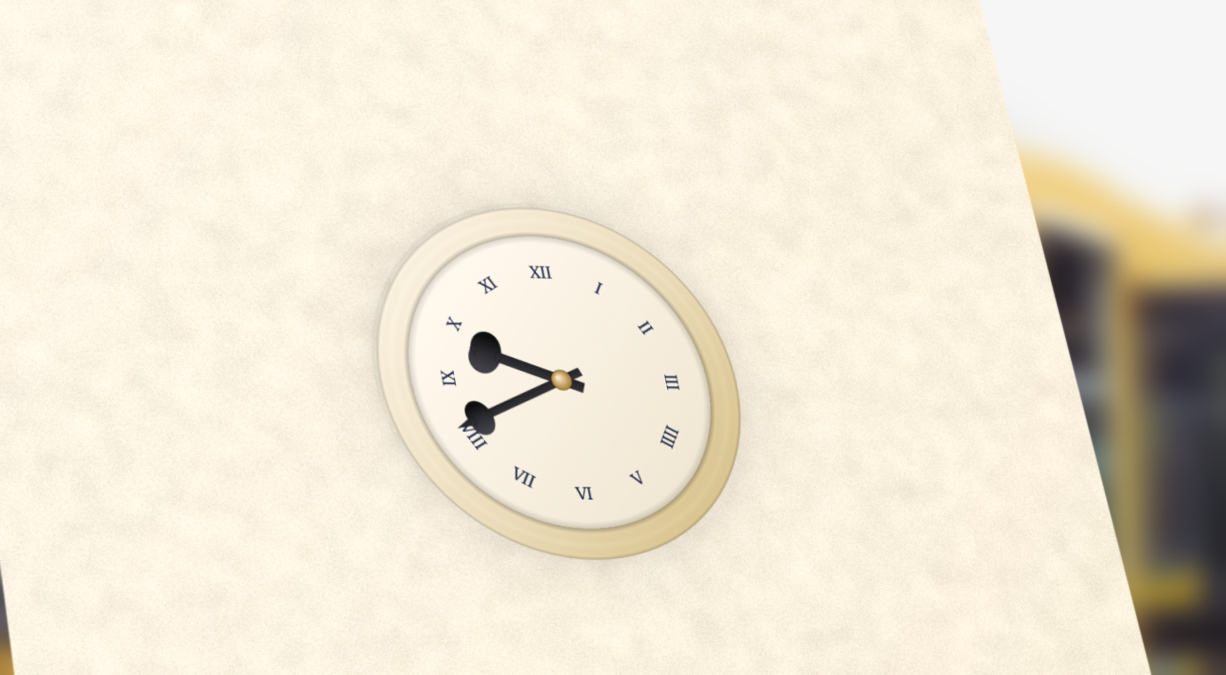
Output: **9:41**
